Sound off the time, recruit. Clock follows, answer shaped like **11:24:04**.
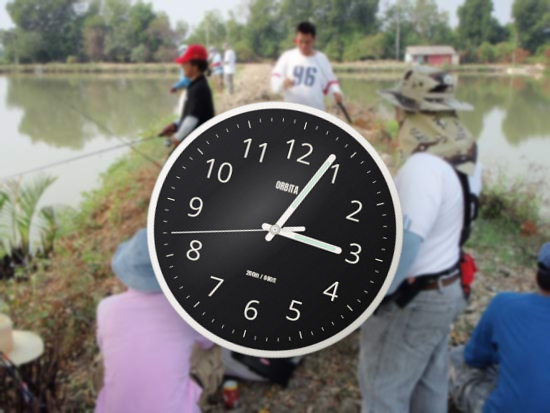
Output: **3:03:42**
